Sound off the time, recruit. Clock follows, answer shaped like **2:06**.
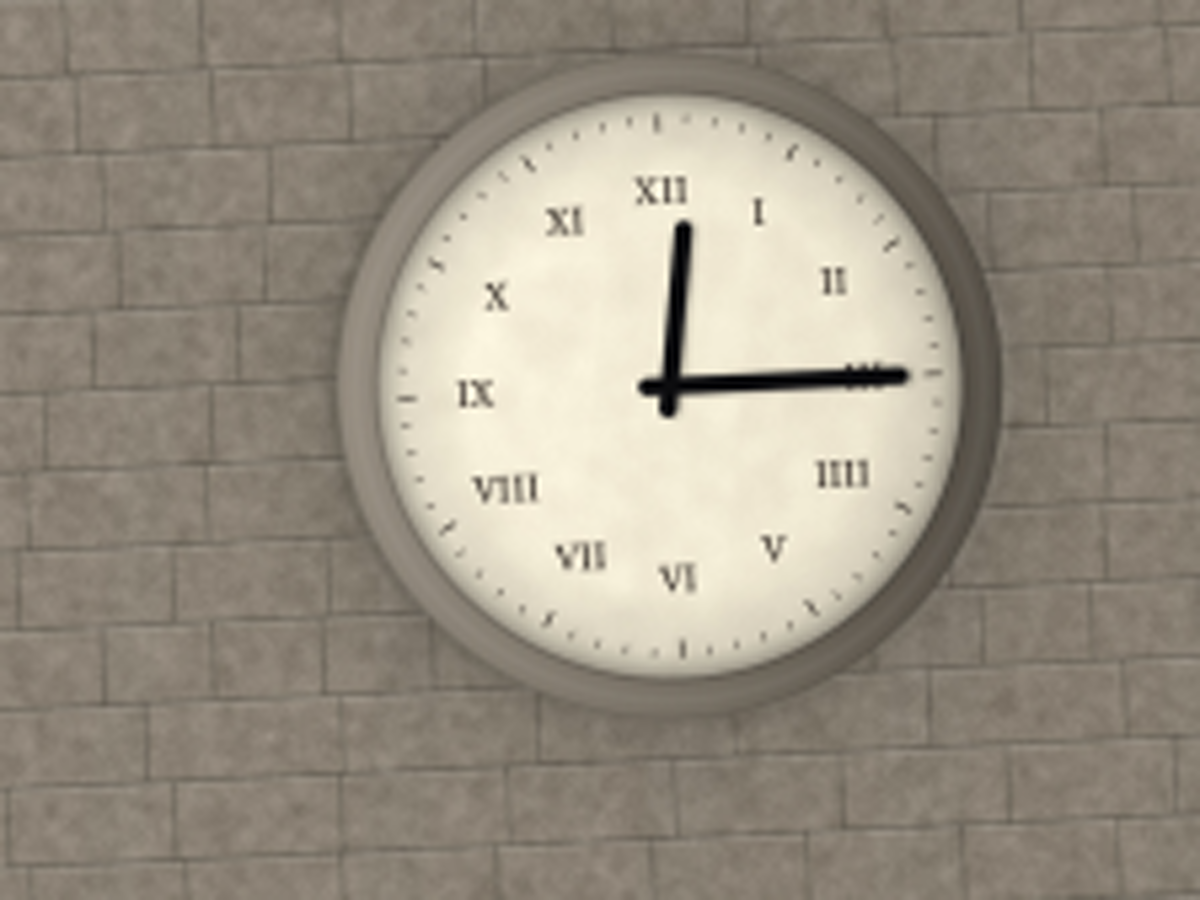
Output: **12:15**
